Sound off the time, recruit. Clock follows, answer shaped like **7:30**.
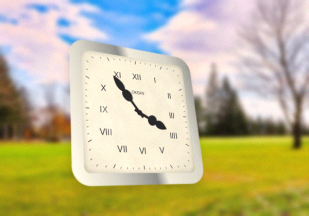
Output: **3:54**
